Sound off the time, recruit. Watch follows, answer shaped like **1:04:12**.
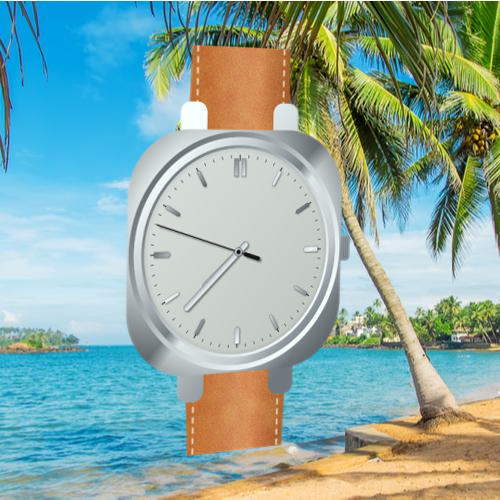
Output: **7:37:48**
